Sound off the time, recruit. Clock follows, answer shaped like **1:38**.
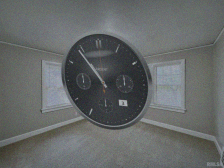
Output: **10:54**
